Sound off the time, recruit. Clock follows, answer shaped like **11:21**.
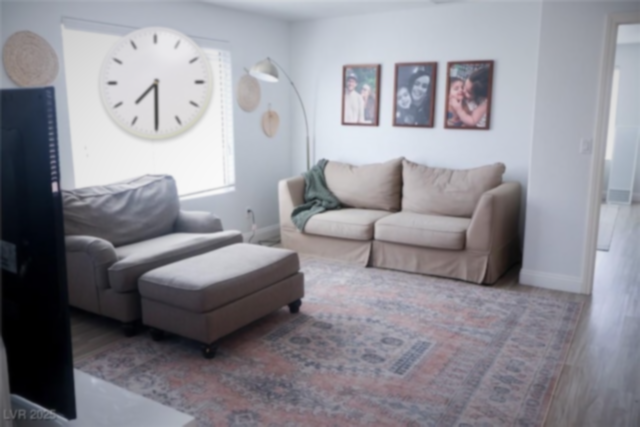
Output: **7:30**
